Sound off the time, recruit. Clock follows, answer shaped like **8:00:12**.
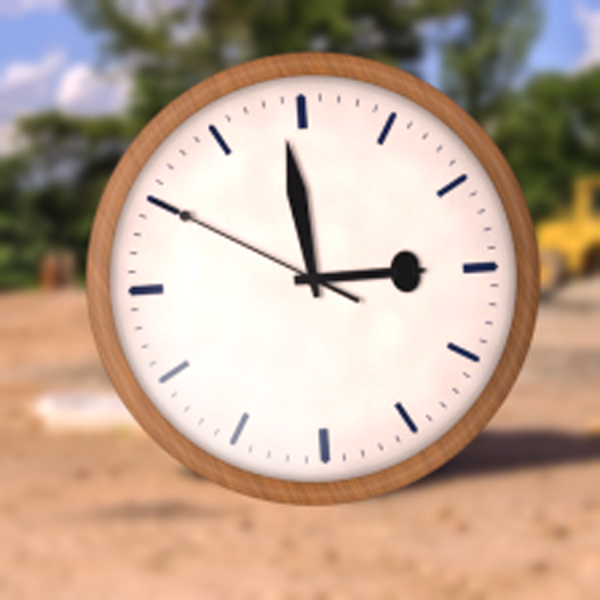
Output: **2:58:50**
